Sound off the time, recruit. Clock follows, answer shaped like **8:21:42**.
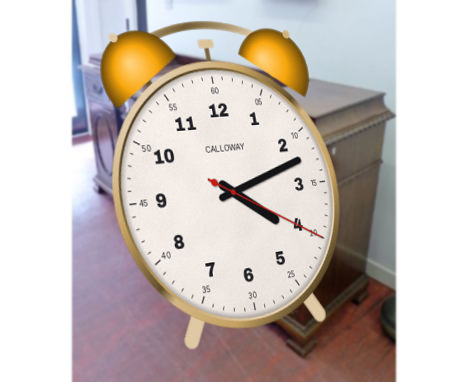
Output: **4:12:20**
